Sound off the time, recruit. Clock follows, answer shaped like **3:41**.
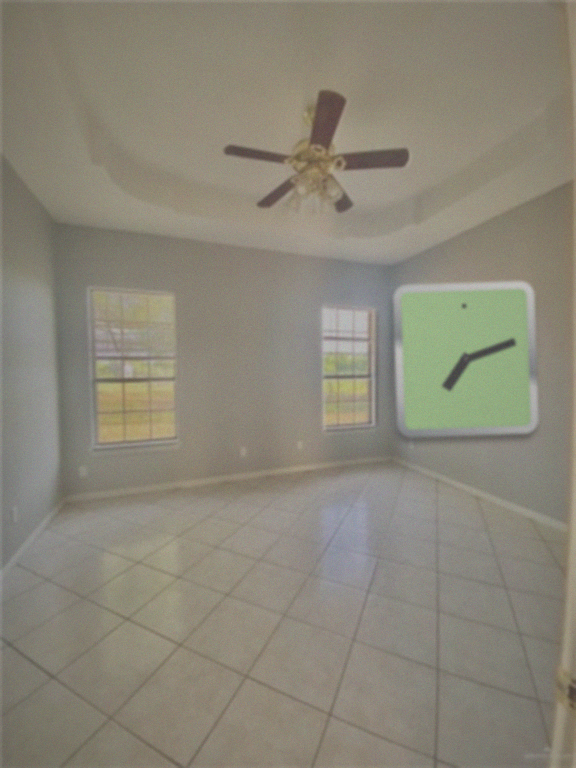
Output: **7:12**
